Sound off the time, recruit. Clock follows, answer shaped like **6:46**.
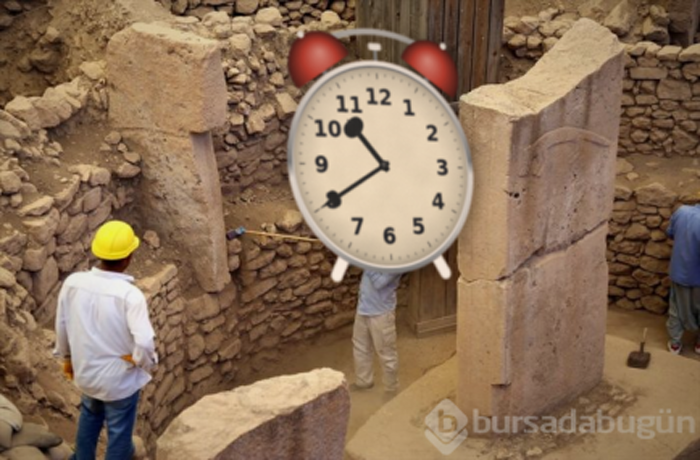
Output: **10:40**
